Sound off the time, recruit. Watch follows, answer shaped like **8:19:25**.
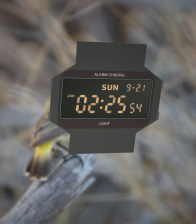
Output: **2:25:54**
